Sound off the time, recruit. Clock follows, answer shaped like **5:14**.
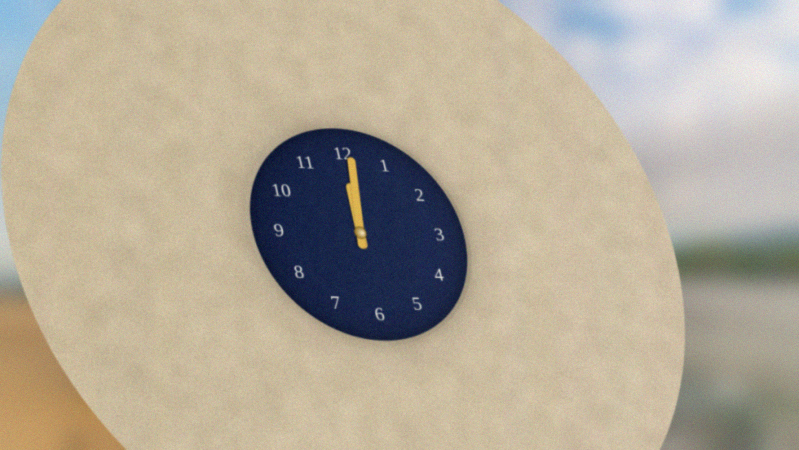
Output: **12:01**
